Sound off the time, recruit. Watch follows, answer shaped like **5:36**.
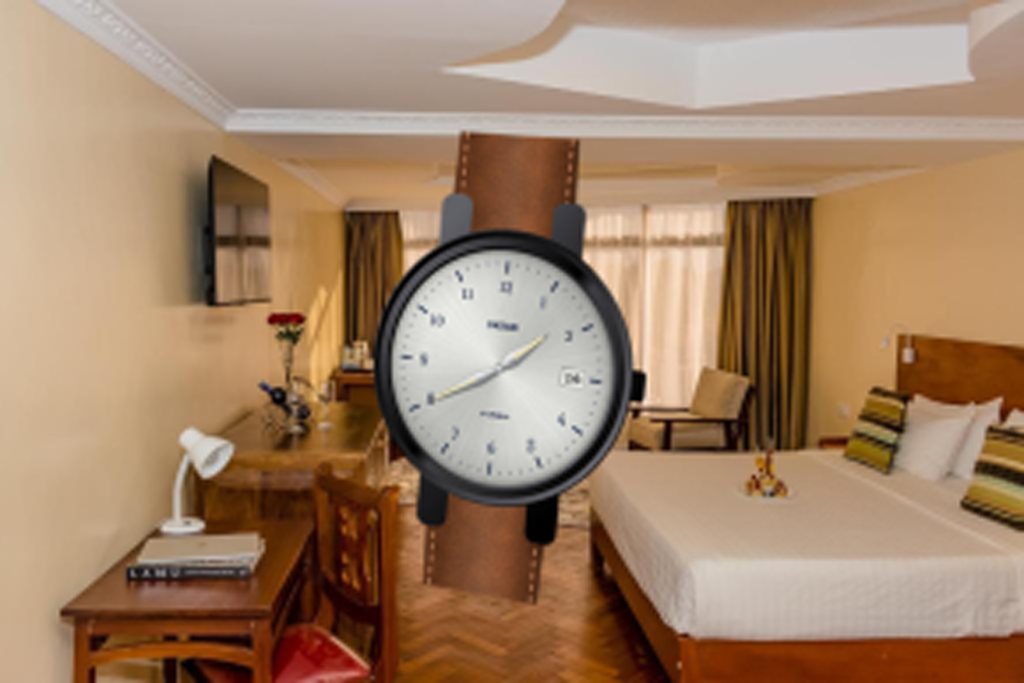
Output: **1:40**
